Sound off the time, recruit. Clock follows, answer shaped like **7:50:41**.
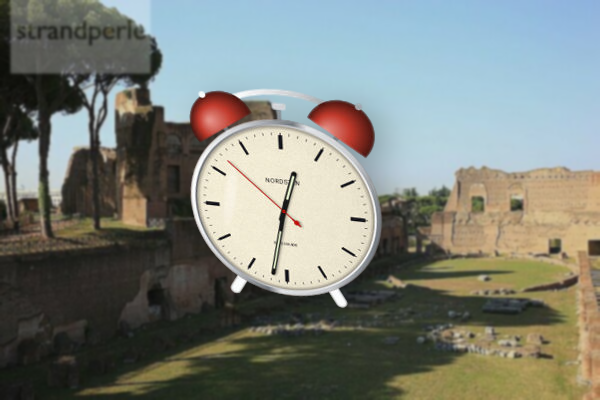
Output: **12:31:52**
